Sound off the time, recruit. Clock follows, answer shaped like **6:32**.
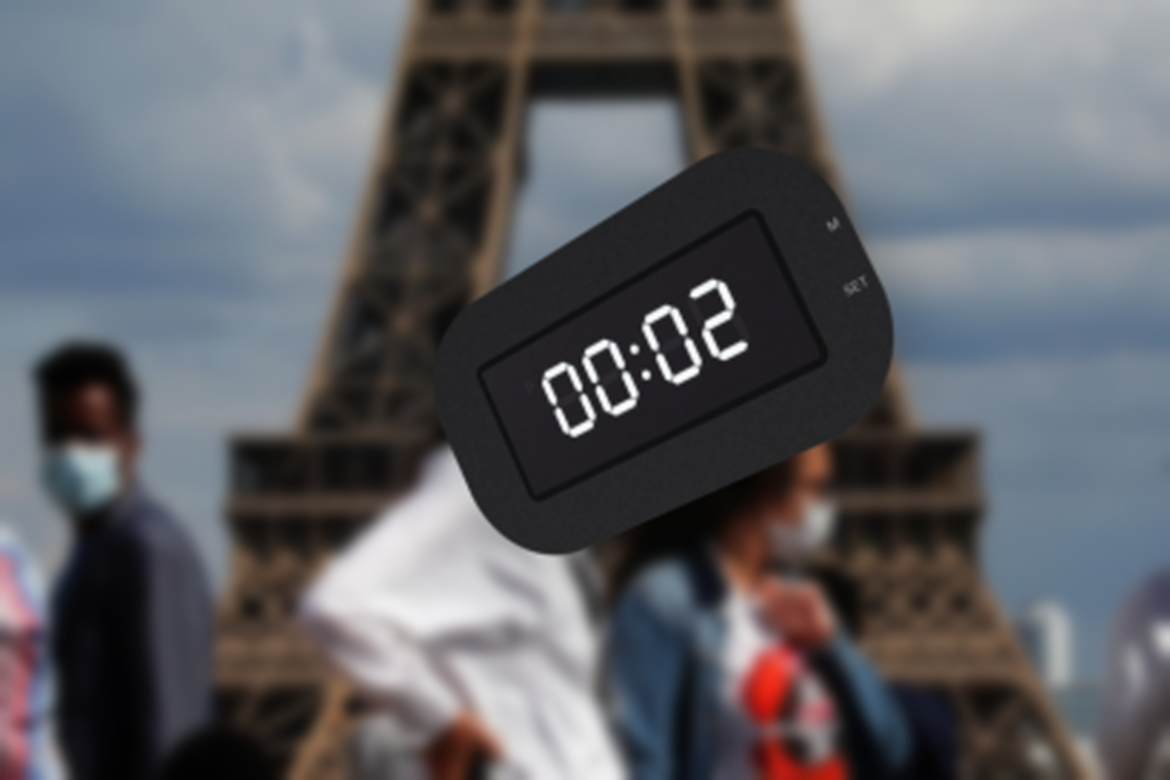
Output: **0:02**
